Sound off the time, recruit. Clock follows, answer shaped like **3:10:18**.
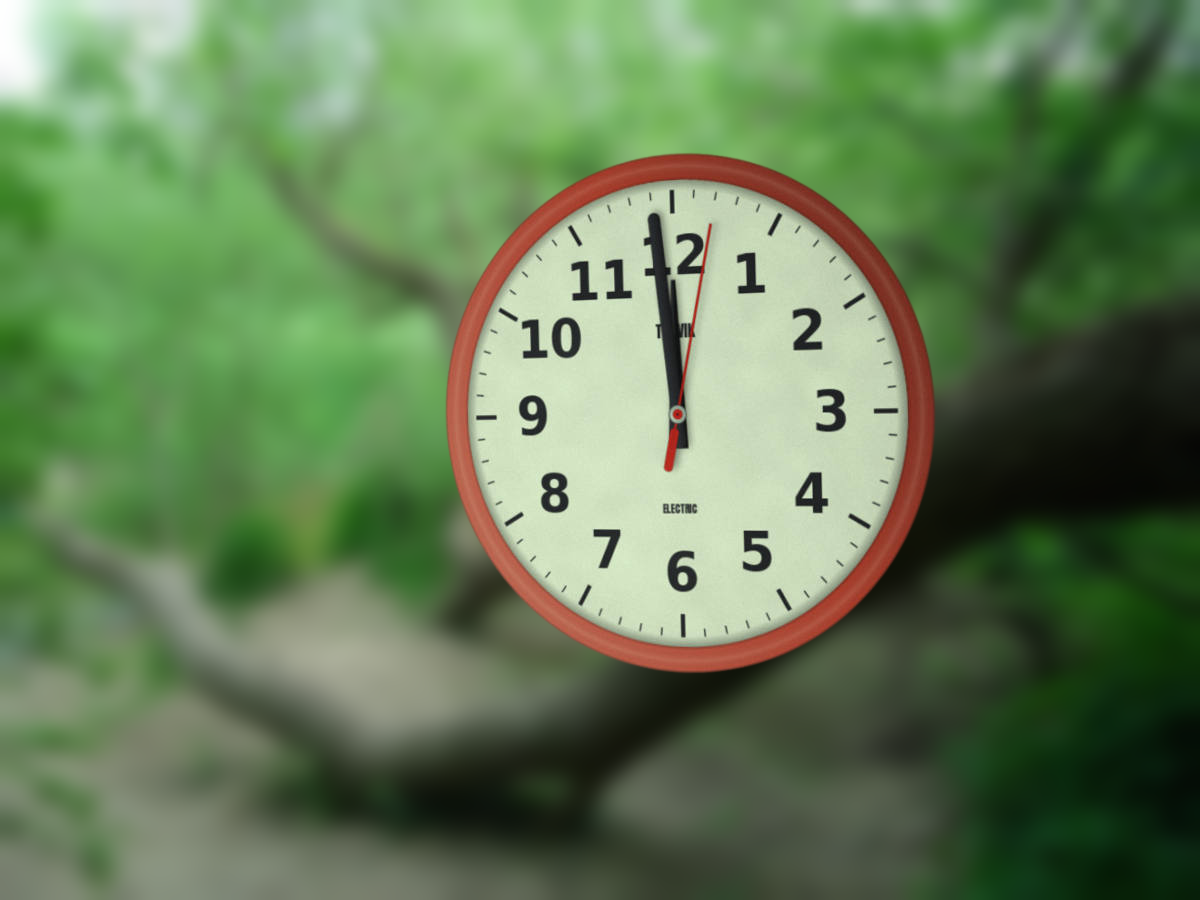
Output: **11:59:02**
